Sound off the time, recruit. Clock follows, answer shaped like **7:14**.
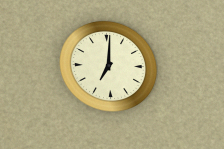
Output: **7:01**
